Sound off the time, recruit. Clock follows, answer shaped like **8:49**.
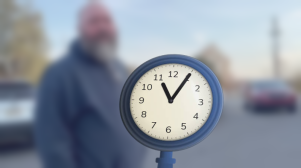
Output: **11:05**
